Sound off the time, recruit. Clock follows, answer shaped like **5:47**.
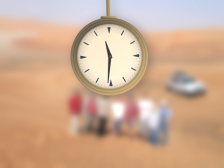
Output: **11:31**
